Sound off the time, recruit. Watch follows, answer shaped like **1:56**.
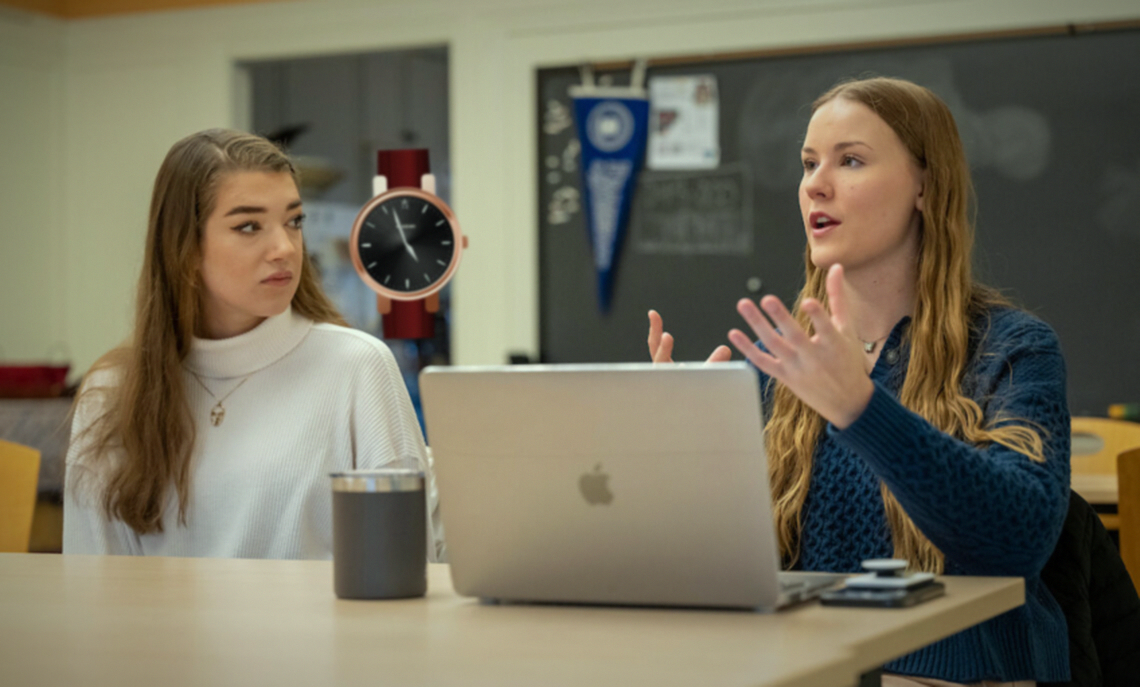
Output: **4:57**
